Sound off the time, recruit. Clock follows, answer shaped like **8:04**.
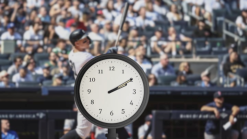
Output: **2:10**
